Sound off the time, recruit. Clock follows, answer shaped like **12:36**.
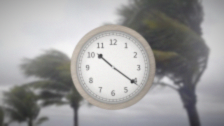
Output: **10:21**
